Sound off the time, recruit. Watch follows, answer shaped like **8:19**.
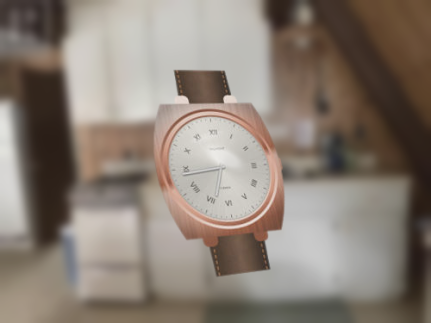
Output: **6:44**
